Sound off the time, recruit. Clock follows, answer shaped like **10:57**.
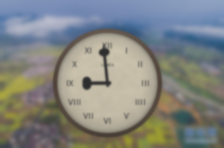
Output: **8:59**
